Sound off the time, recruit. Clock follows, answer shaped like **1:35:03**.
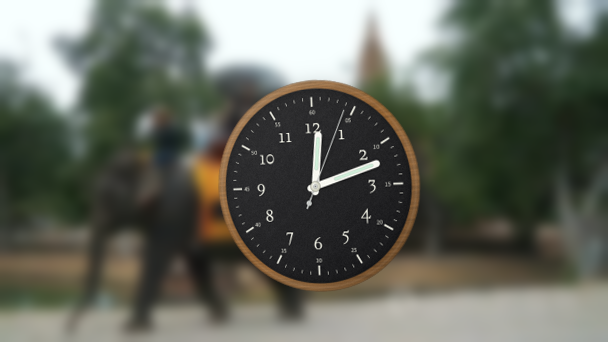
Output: **12:12:04**
